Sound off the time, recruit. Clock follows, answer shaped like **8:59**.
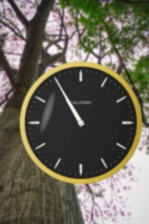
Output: **10:55**
